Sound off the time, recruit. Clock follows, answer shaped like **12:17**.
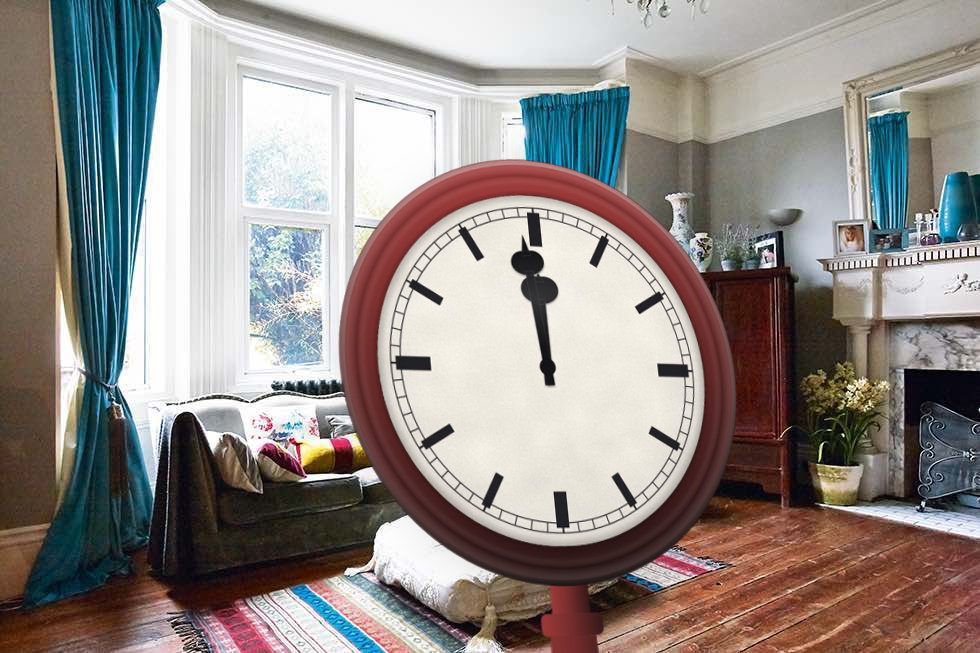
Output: **11:59**
